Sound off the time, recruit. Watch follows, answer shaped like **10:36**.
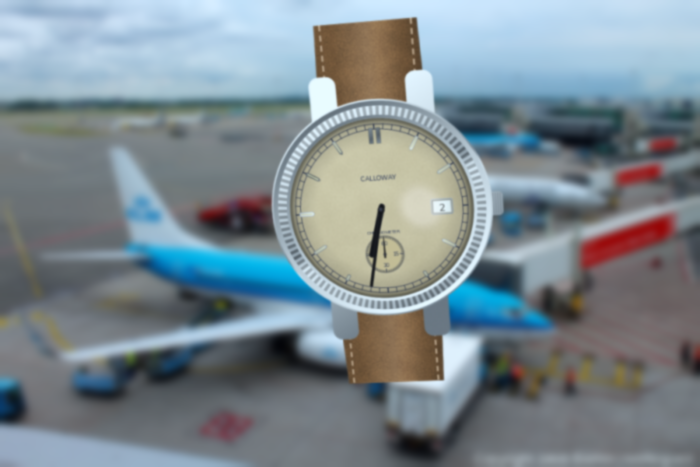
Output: **6:32**
